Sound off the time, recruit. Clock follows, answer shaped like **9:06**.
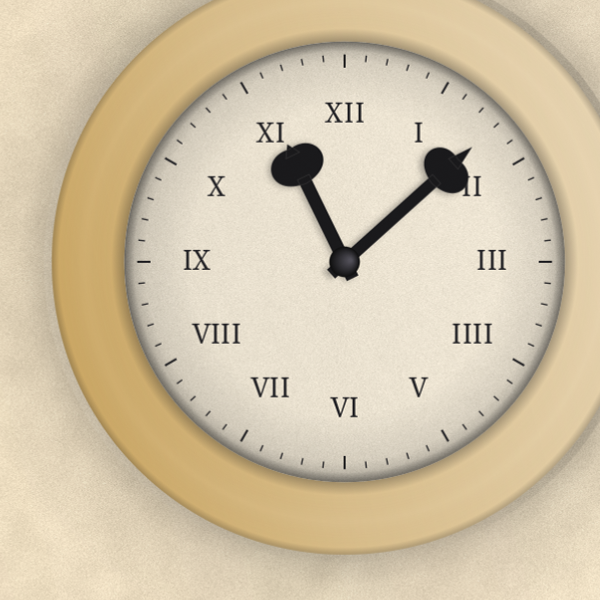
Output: **11:08**
